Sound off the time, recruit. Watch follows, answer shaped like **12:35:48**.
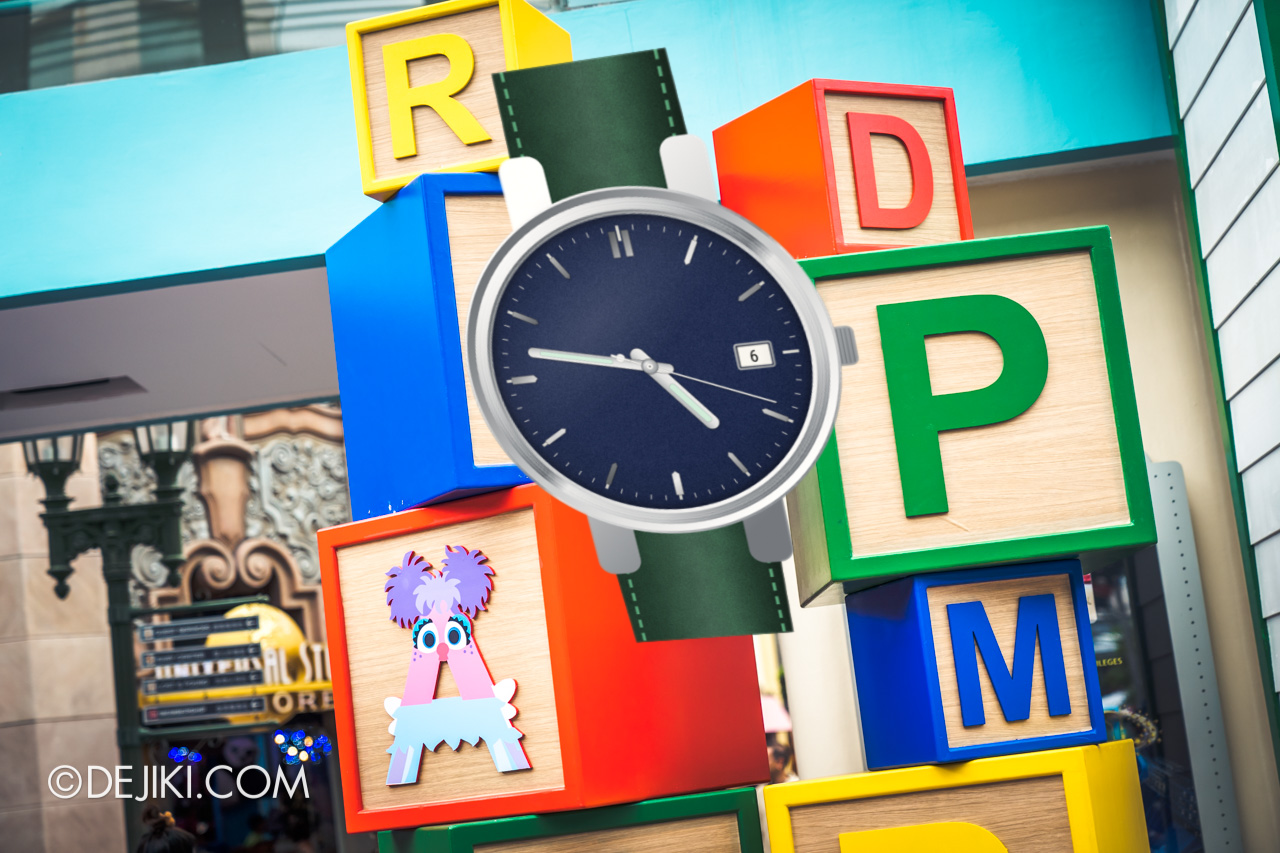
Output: **4:47:19**
